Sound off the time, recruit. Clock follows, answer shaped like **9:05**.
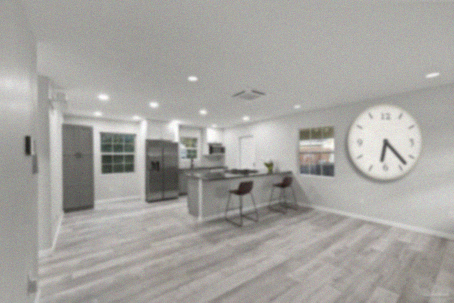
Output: **6:23**
